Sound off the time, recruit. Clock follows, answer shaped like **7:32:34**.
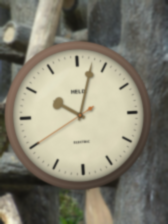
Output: **10:02:40**
